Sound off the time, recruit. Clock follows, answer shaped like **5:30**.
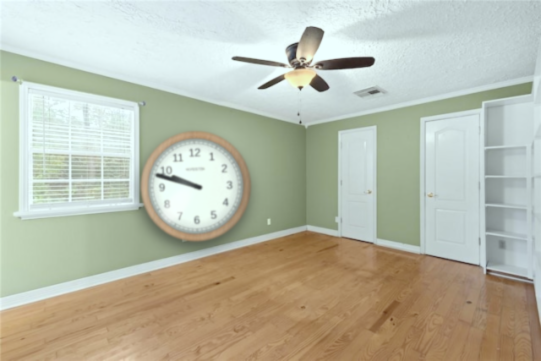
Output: **9:48**
